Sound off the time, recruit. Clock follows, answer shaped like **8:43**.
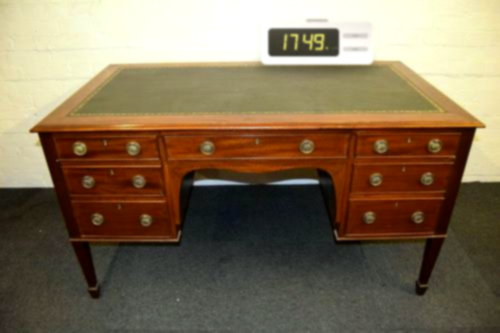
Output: **17:49**
